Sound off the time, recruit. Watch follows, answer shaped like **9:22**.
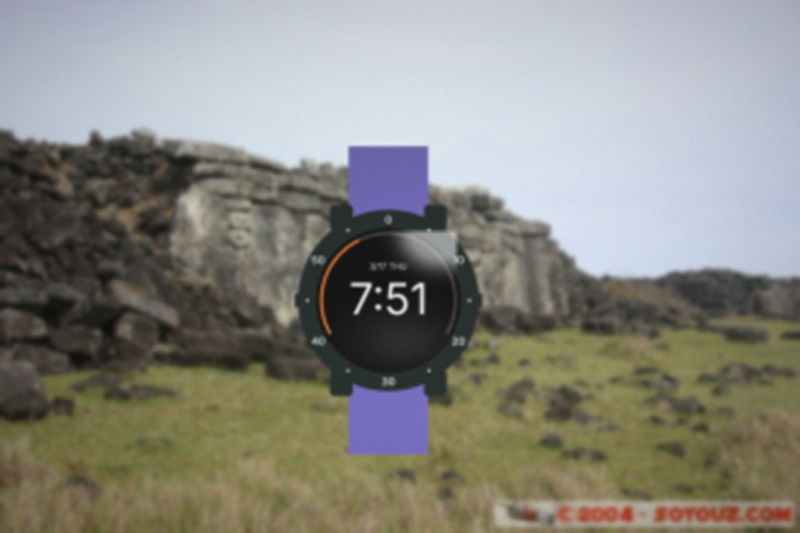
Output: **7:51**
